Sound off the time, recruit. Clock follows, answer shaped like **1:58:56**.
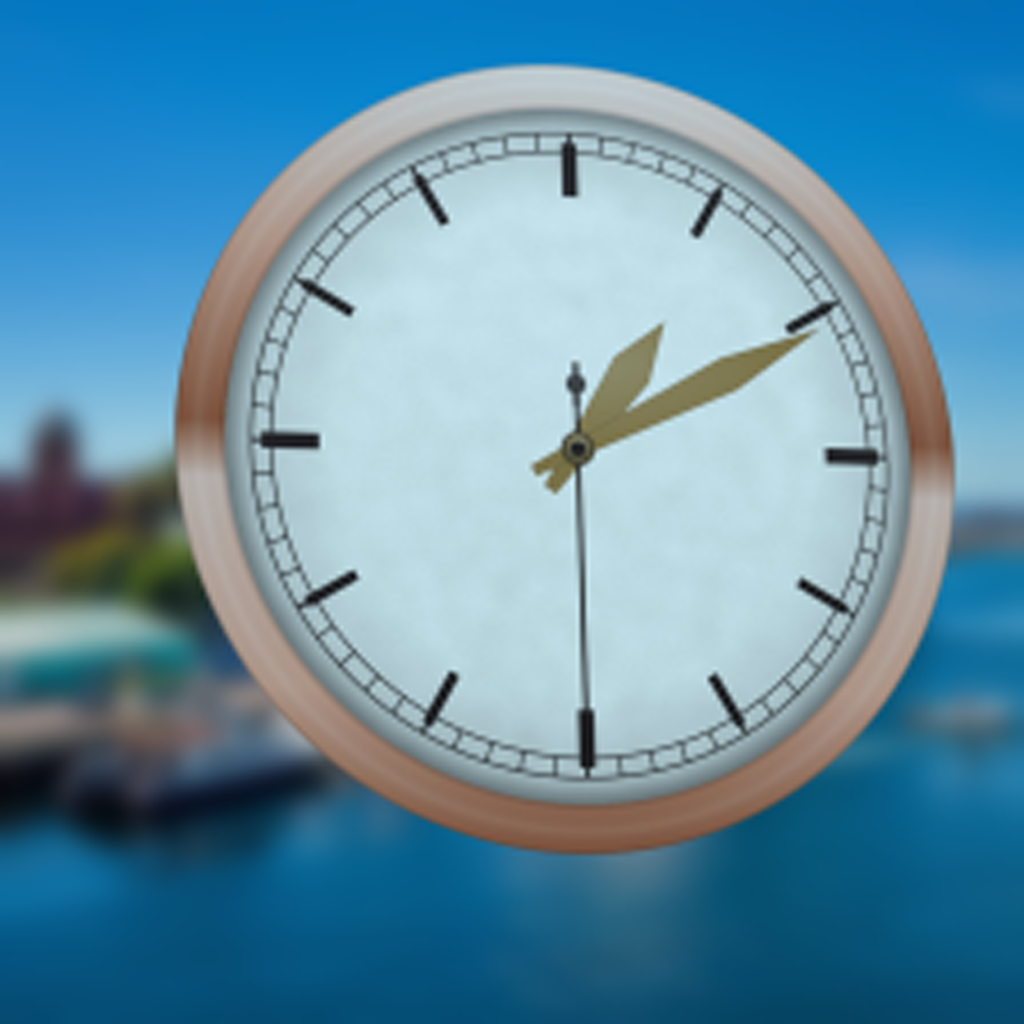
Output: **1:10:30**
